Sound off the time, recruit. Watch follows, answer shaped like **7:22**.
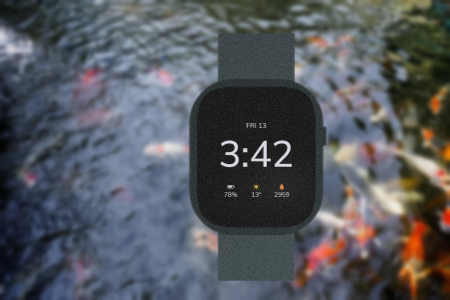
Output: **3:42**
